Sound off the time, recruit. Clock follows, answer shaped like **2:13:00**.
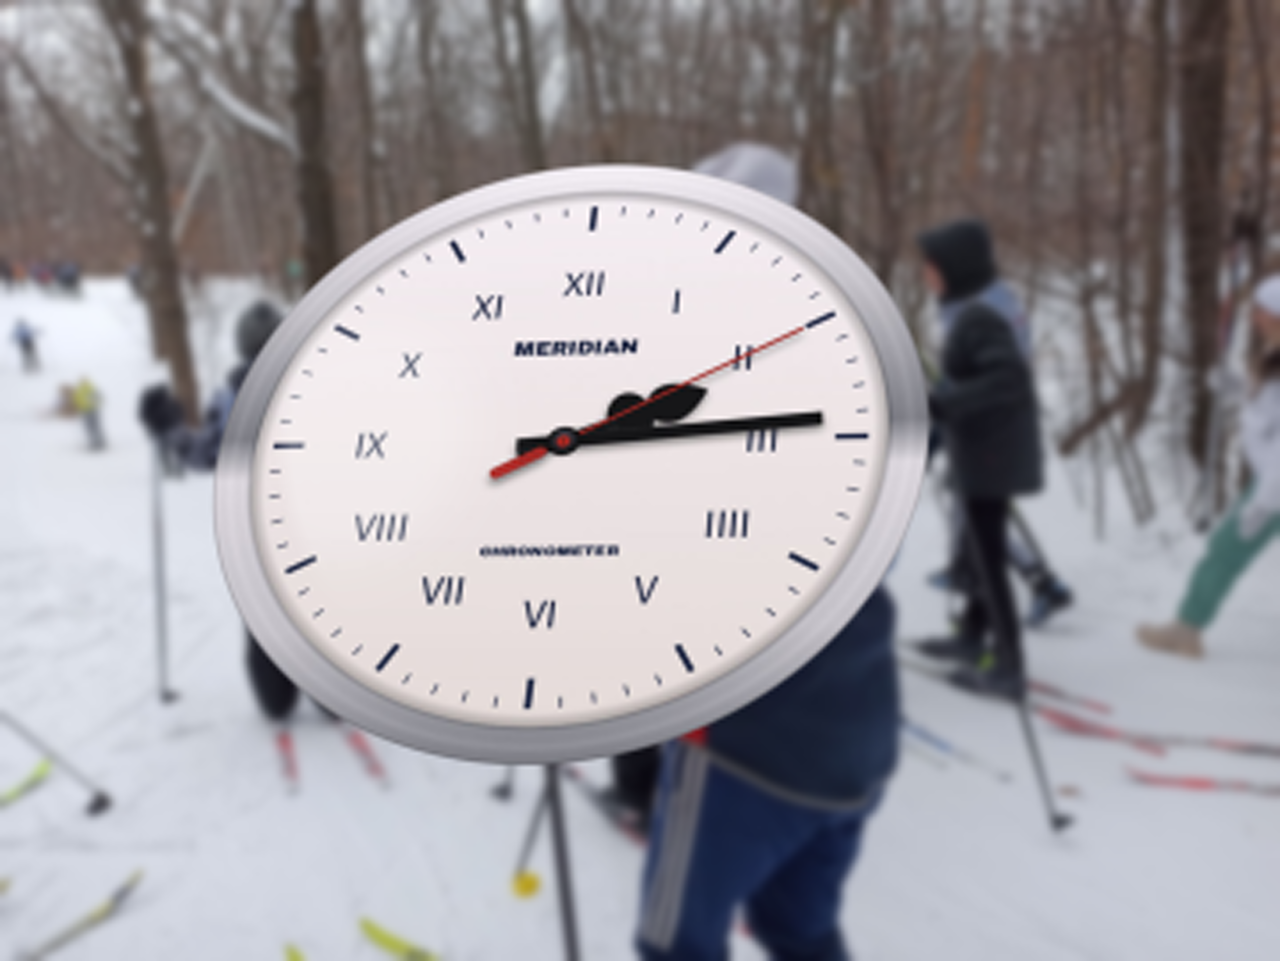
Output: **2:14:10**
